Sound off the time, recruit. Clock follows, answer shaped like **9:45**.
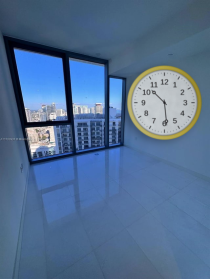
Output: **10:29**
